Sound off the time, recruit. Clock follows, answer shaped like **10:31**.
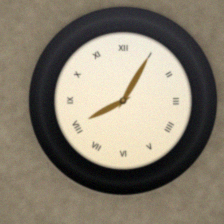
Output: **8:05**
